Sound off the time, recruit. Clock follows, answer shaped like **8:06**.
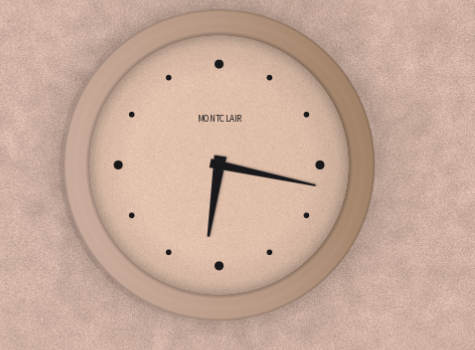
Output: **6:17**
